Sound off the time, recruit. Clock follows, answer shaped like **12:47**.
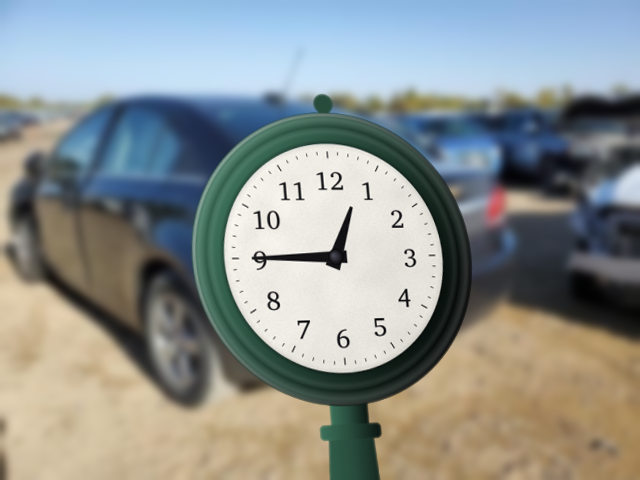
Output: **12:45**
